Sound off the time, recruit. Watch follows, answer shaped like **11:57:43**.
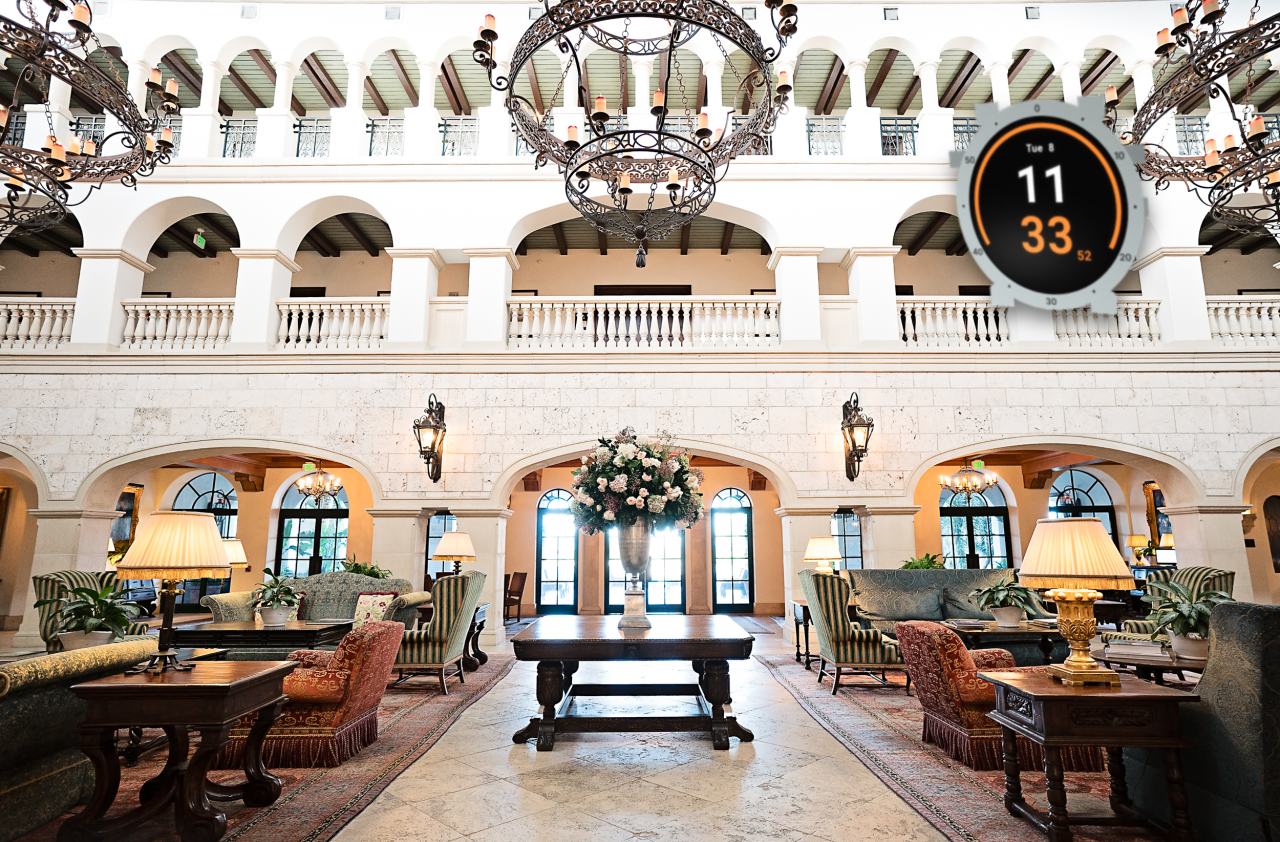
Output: **11:33:52**
